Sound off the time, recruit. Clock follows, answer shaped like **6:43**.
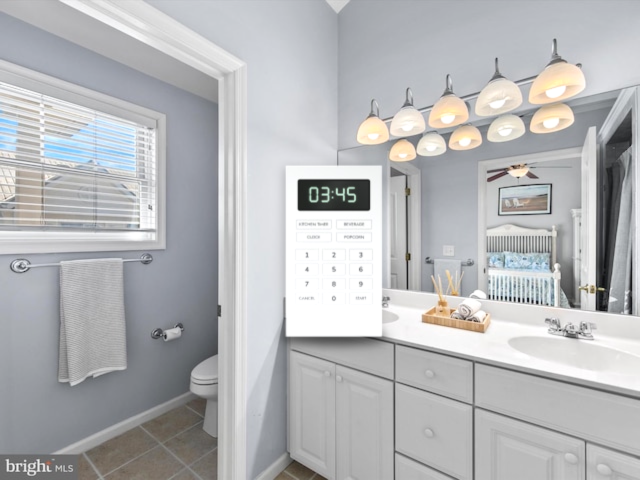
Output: **3:45**
